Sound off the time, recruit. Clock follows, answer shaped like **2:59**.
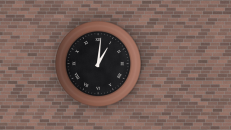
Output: **1:01**
